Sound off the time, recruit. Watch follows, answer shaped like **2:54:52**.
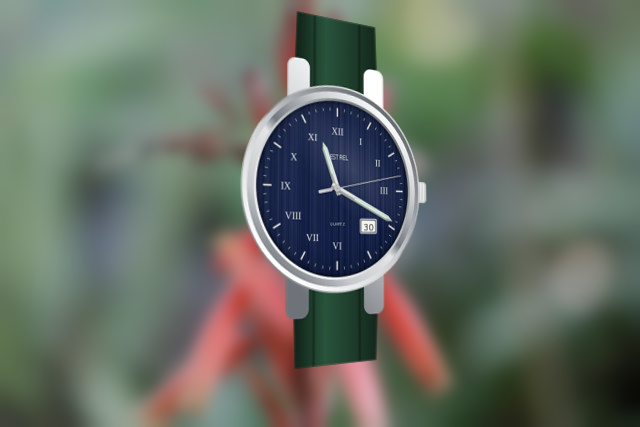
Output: **11:19:13**
